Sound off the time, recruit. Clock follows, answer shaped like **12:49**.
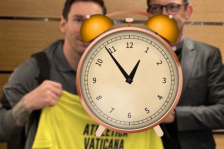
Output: **12:54**
